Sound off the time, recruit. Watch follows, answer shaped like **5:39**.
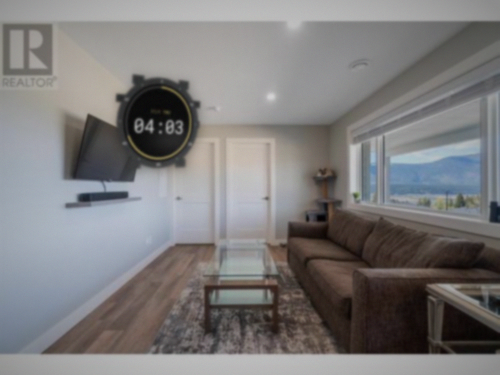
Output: **4:03**
